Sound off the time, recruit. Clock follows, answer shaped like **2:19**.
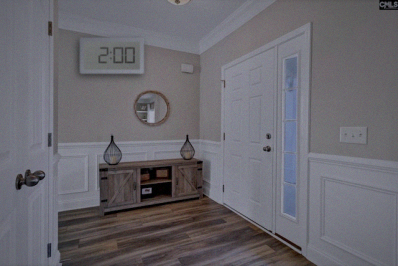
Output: **2:00**
